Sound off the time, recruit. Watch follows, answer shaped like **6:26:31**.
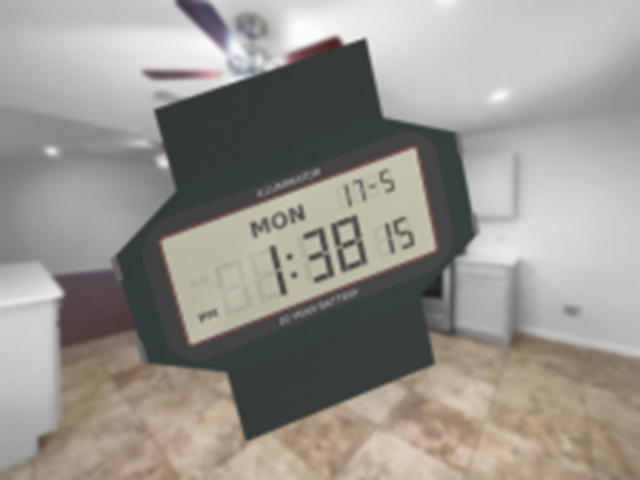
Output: **1:38:15**
